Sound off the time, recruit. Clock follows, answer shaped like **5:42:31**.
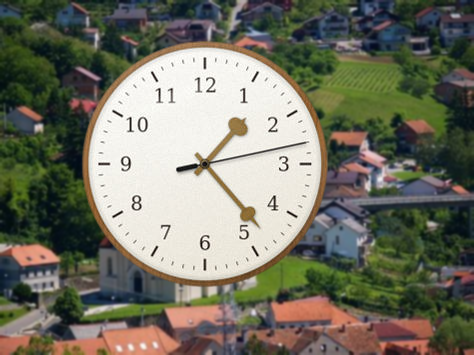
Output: **1:23:13**
